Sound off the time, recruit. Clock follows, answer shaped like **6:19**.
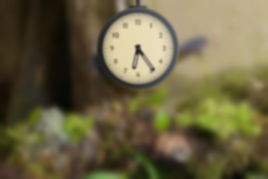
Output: **6:24**
